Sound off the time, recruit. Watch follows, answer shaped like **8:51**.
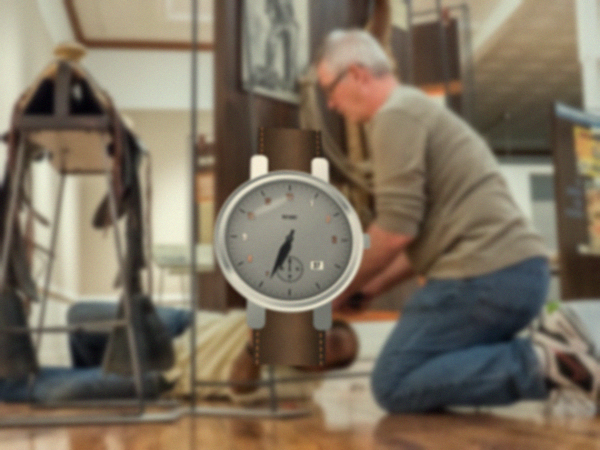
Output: **6:34**
